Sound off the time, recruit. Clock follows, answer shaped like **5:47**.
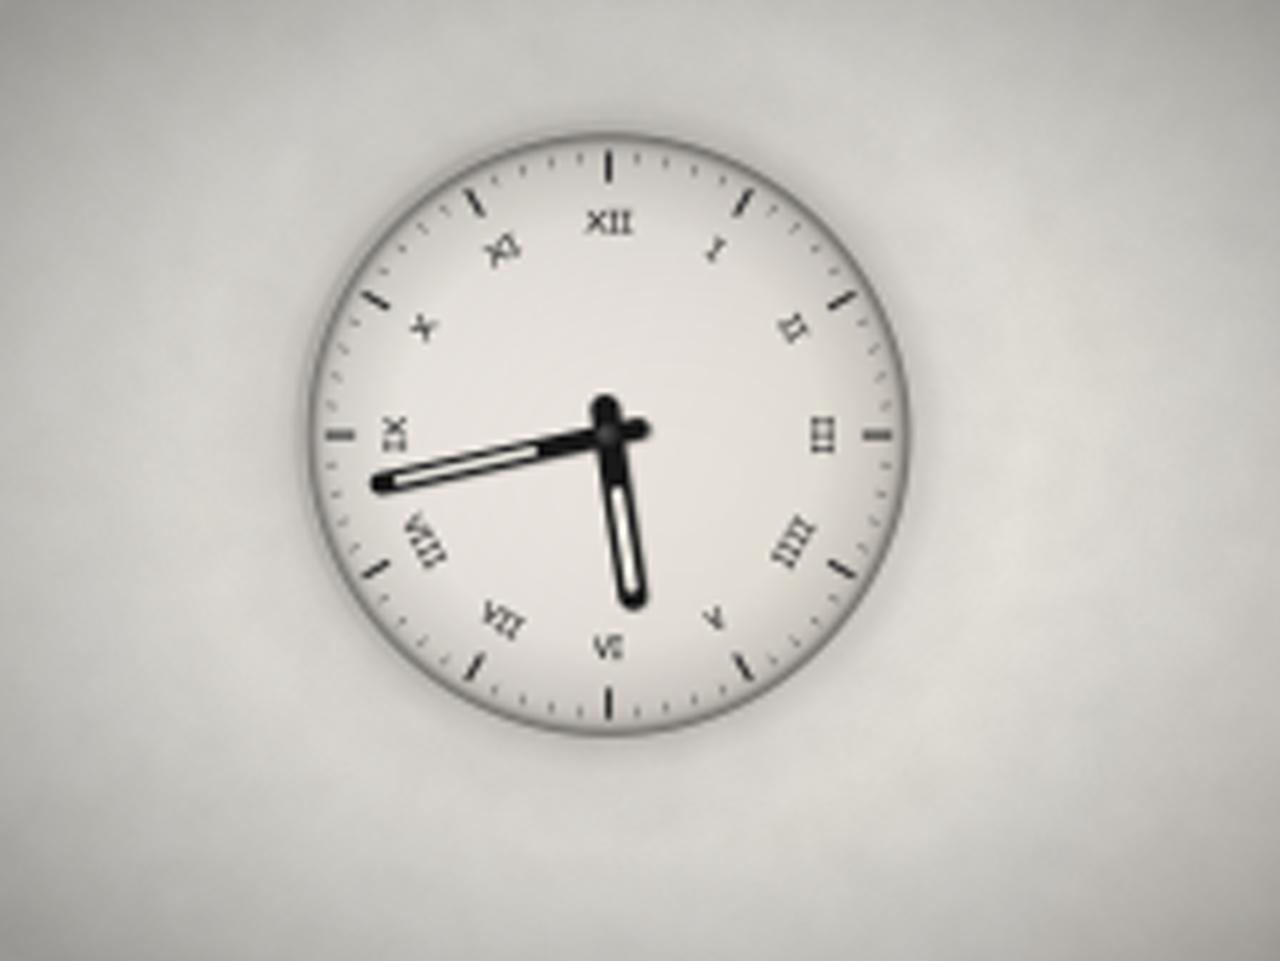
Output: **5:43**
